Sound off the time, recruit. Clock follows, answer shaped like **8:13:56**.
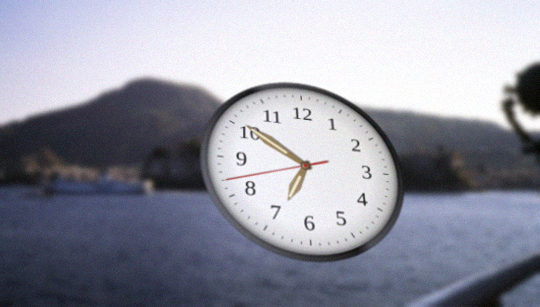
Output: **6:50:42**
